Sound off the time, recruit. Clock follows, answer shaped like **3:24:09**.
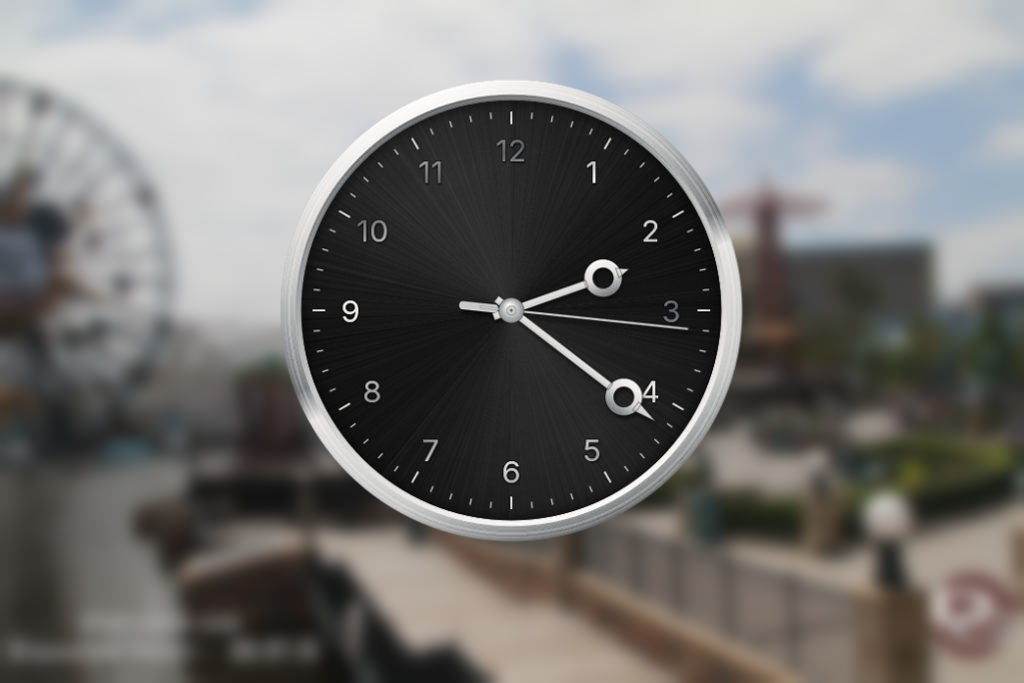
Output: **2:21:16**
